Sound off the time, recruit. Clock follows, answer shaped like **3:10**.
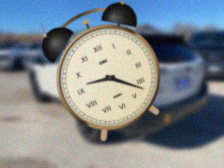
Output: **9:22**
